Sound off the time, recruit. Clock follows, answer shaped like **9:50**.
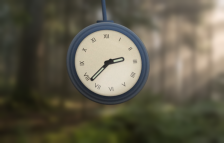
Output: **2:38**
